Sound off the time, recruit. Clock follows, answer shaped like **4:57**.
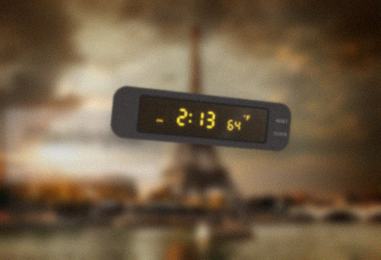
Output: **2:13**
